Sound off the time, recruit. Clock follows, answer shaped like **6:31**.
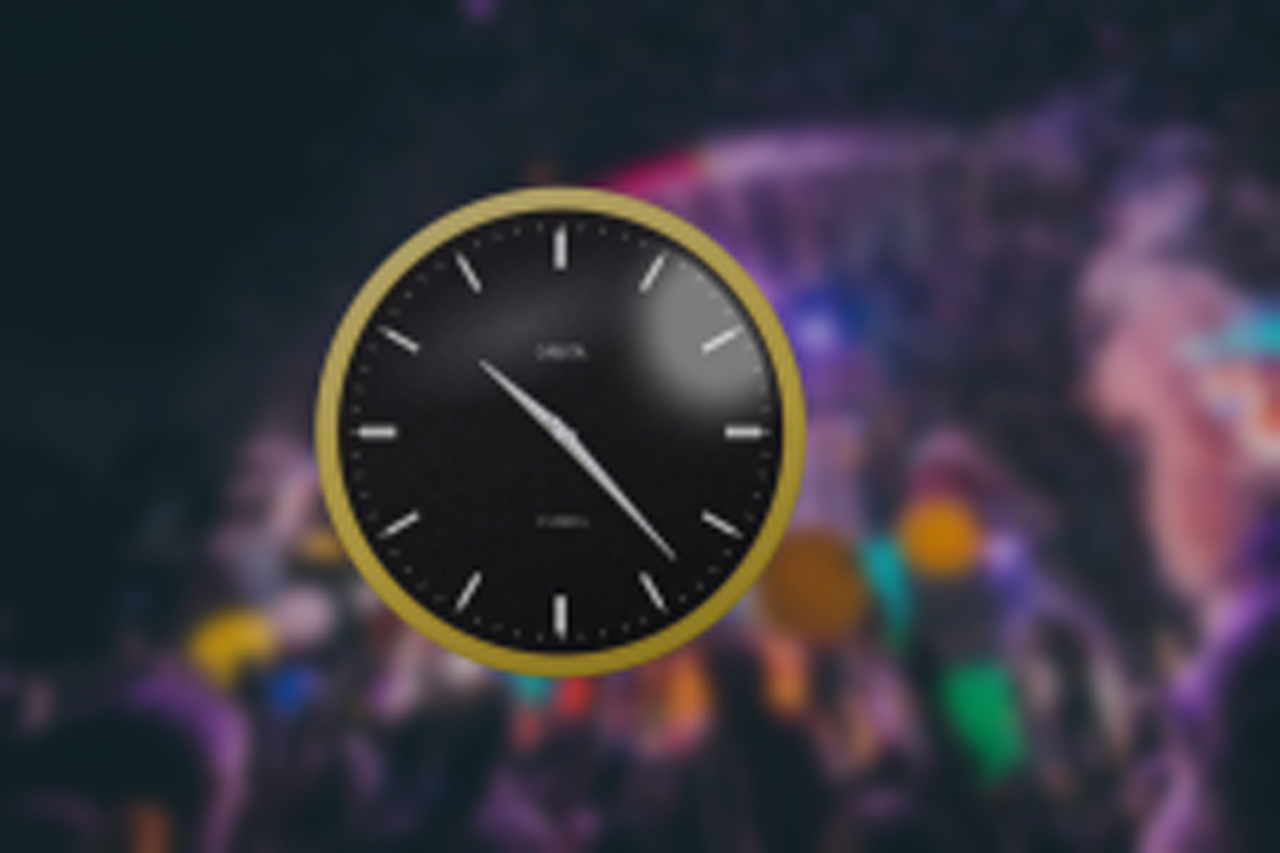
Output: **10:23**
